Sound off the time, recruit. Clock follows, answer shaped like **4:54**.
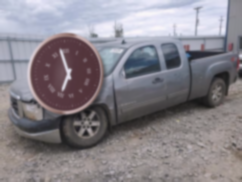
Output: **6:58**
